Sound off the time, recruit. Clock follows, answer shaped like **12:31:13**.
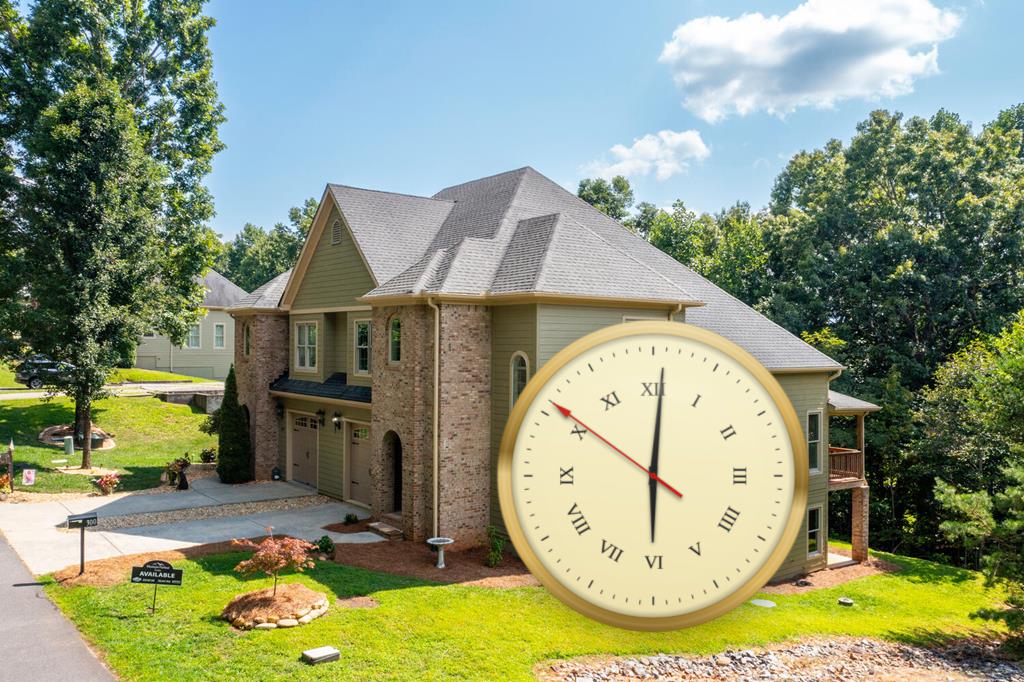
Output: **6:00:51**
